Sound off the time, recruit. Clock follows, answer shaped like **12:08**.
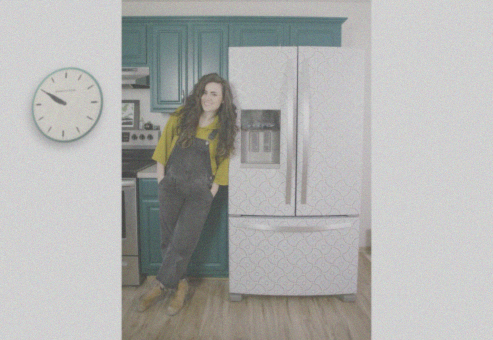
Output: **9:50**
